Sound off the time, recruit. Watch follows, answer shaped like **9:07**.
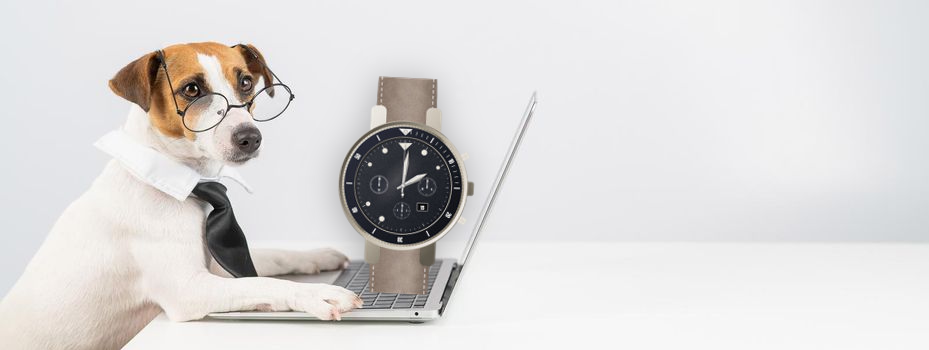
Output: **2:01**
